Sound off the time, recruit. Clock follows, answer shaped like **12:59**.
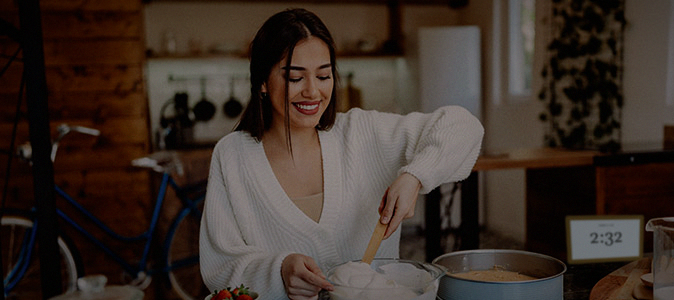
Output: **2:32**
